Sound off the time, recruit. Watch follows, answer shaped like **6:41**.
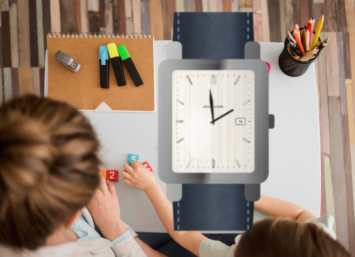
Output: **1:59**
